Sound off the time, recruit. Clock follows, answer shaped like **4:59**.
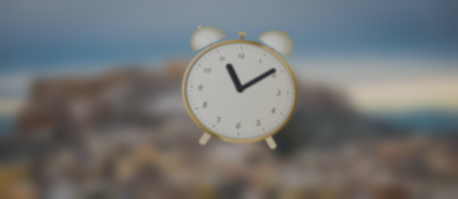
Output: **11:09**
